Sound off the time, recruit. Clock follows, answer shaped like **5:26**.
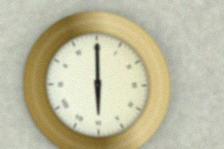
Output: **6:00**
